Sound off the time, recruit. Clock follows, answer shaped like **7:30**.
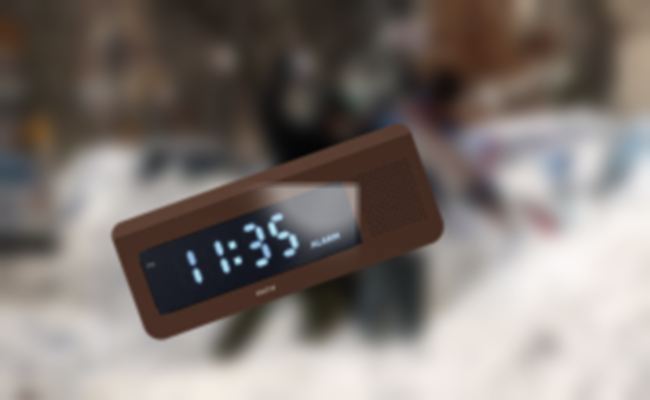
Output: **11:35**
